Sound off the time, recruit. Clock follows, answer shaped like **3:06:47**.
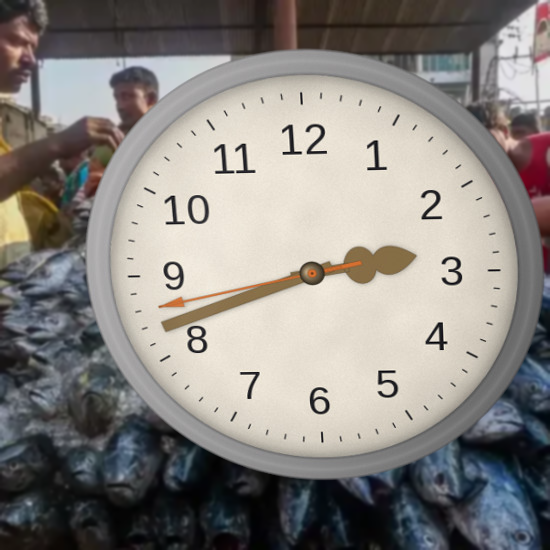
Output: **2:41:43**
